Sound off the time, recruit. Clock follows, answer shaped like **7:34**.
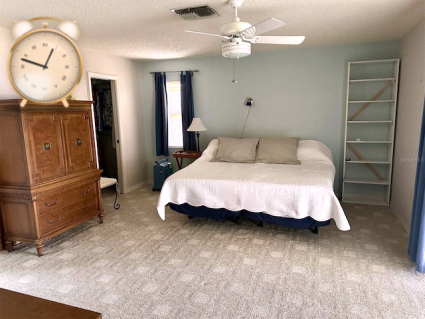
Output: **12:48**
